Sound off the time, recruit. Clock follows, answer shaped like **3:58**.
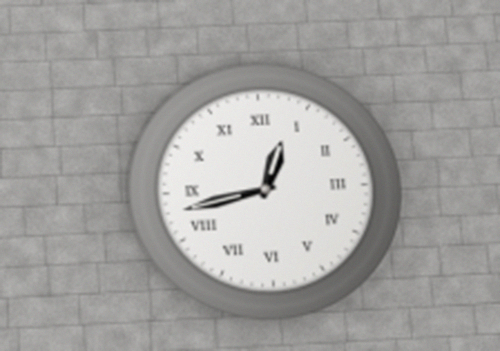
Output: **12:43**
